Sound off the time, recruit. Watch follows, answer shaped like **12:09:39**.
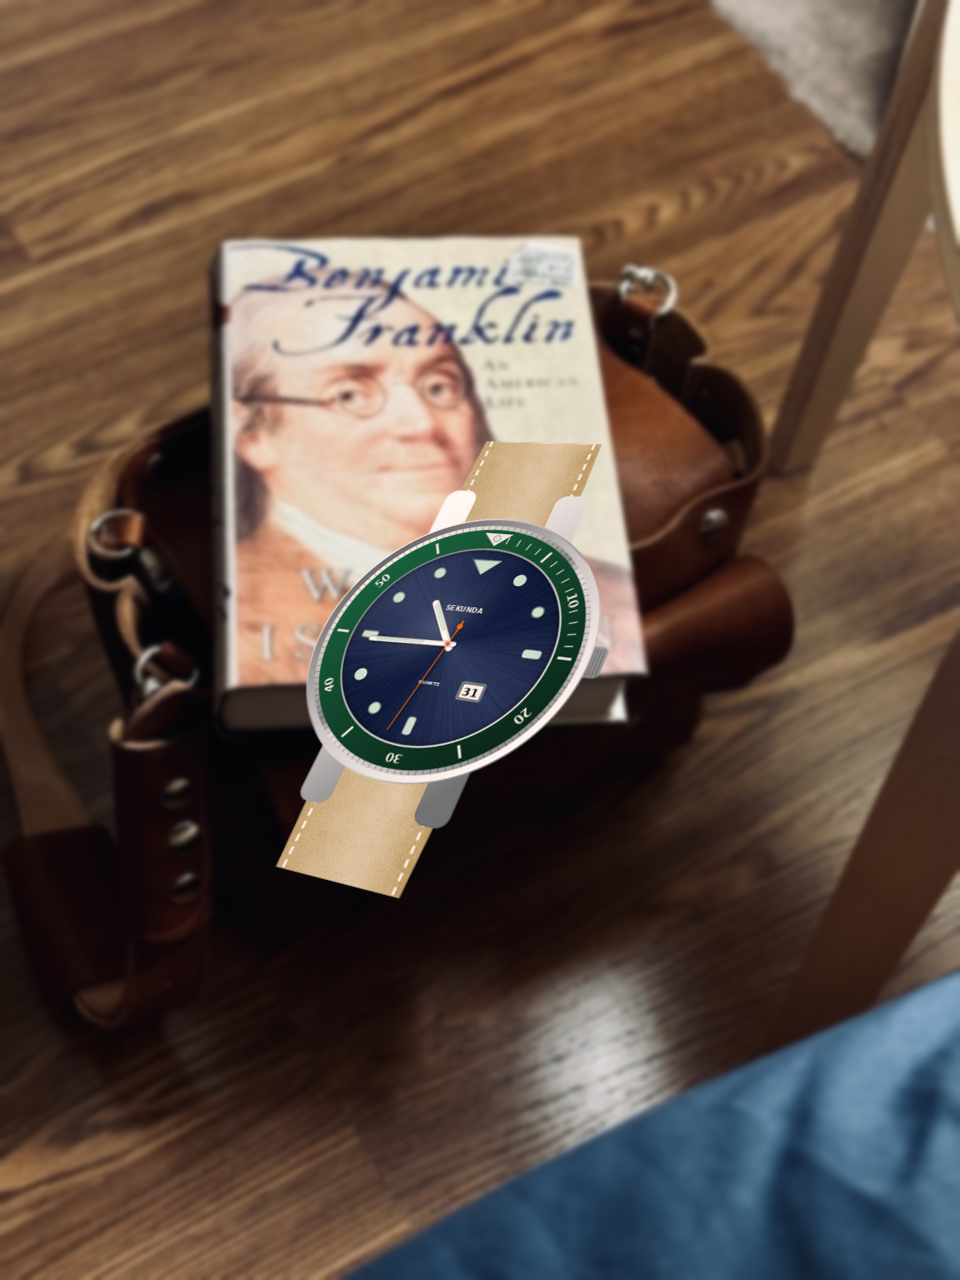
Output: **10:44:32**
